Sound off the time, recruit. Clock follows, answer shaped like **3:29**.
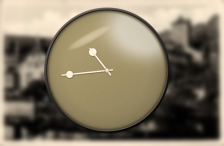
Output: **10:44**
